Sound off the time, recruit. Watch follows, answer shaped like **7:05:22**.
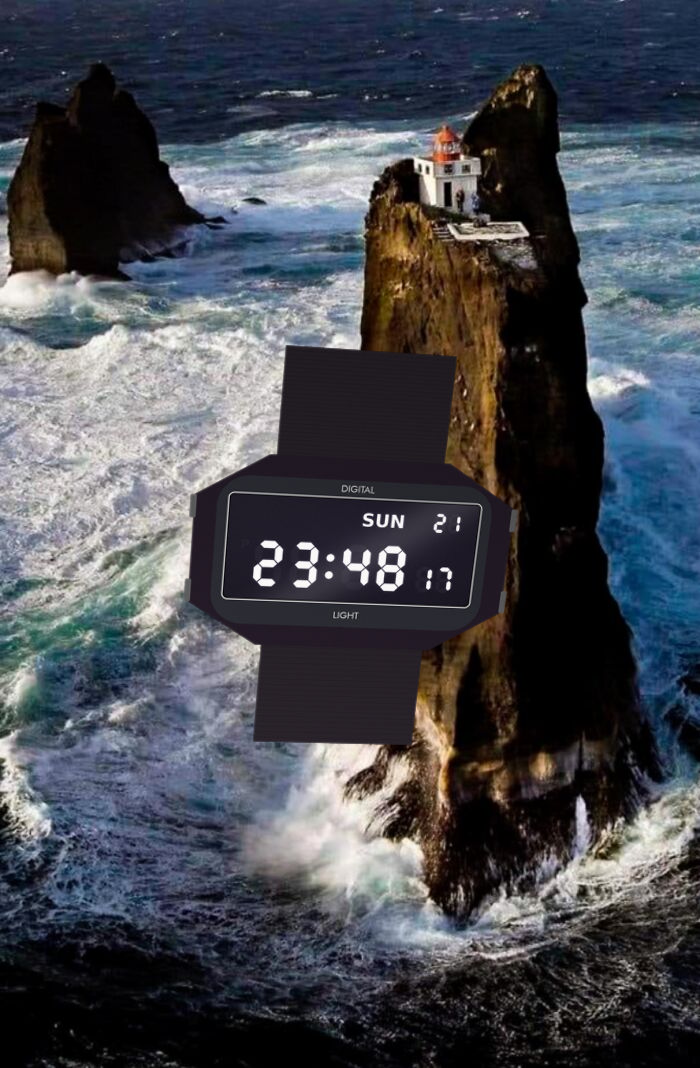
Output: **23:48:17**
